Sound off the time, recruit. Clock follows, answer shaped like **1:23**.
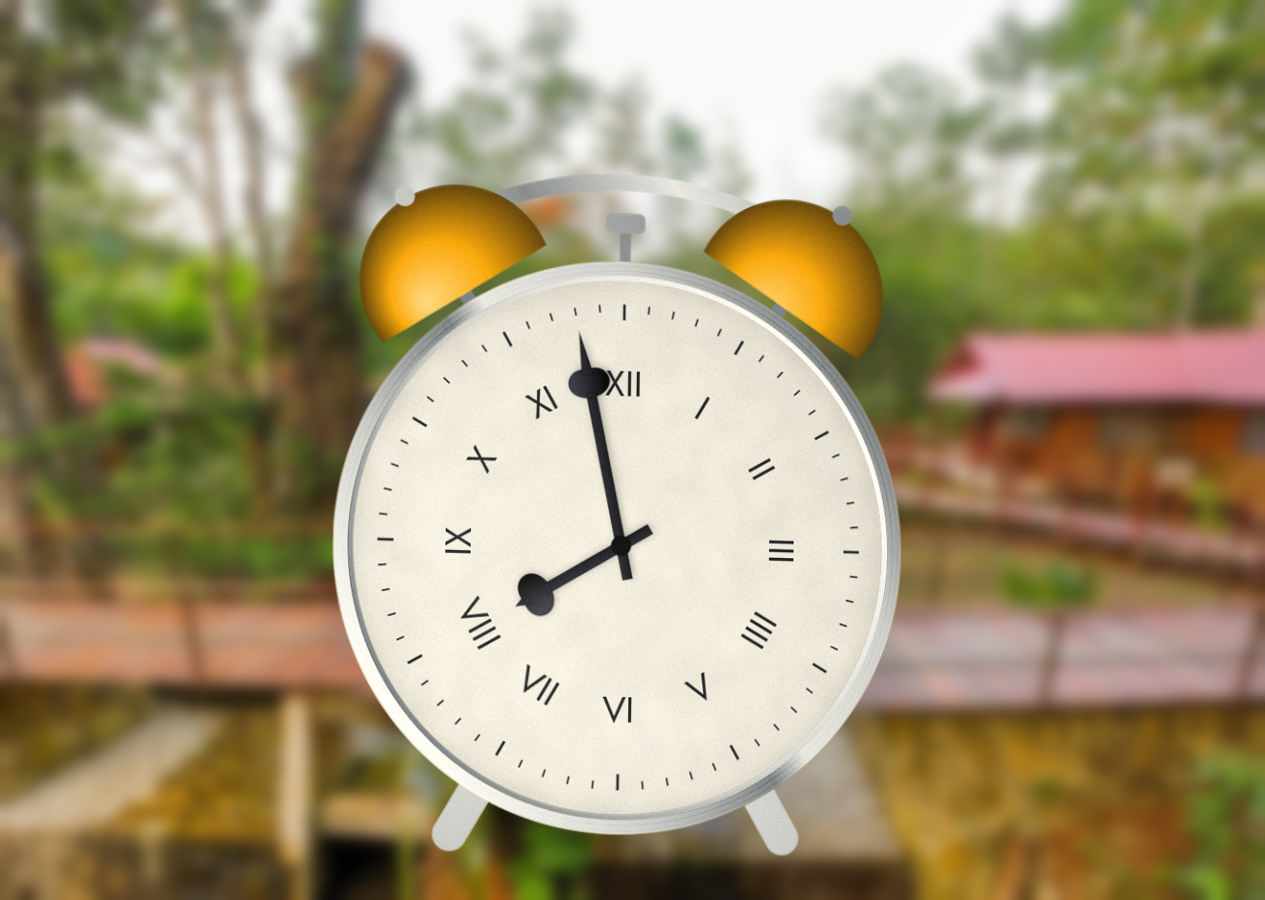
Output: **7:58**
